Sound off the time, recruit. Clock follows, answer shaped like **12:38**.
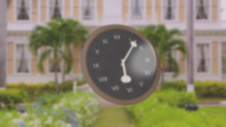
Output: **6:07**
